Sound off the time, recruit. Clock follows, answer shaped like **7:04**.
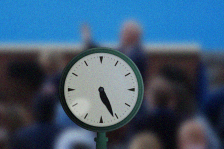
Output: **5:26**
